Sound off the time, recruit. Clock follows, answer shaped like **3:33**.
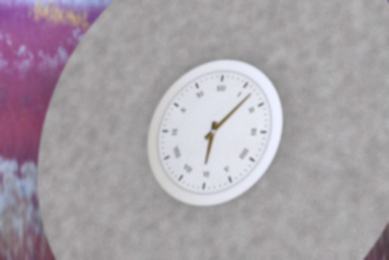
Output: **6:07**
